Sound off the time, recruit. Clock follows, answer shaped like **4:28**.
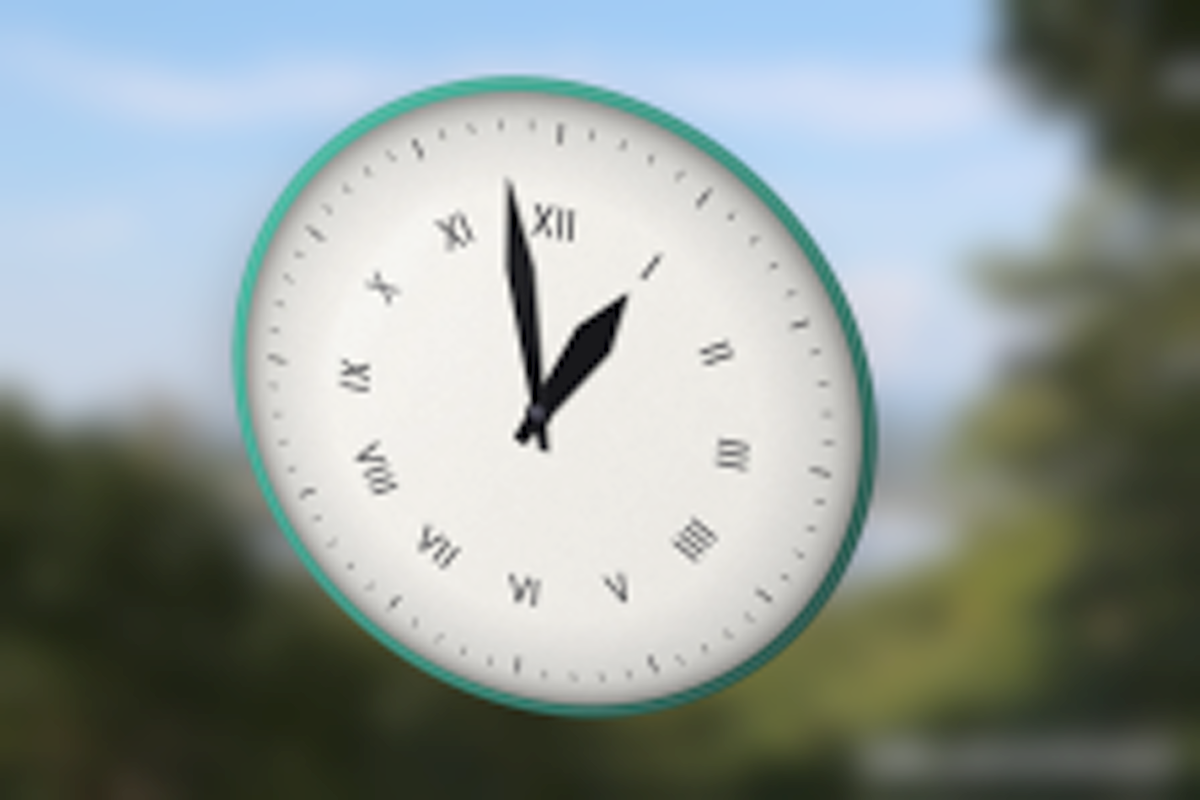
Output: **12:58**
